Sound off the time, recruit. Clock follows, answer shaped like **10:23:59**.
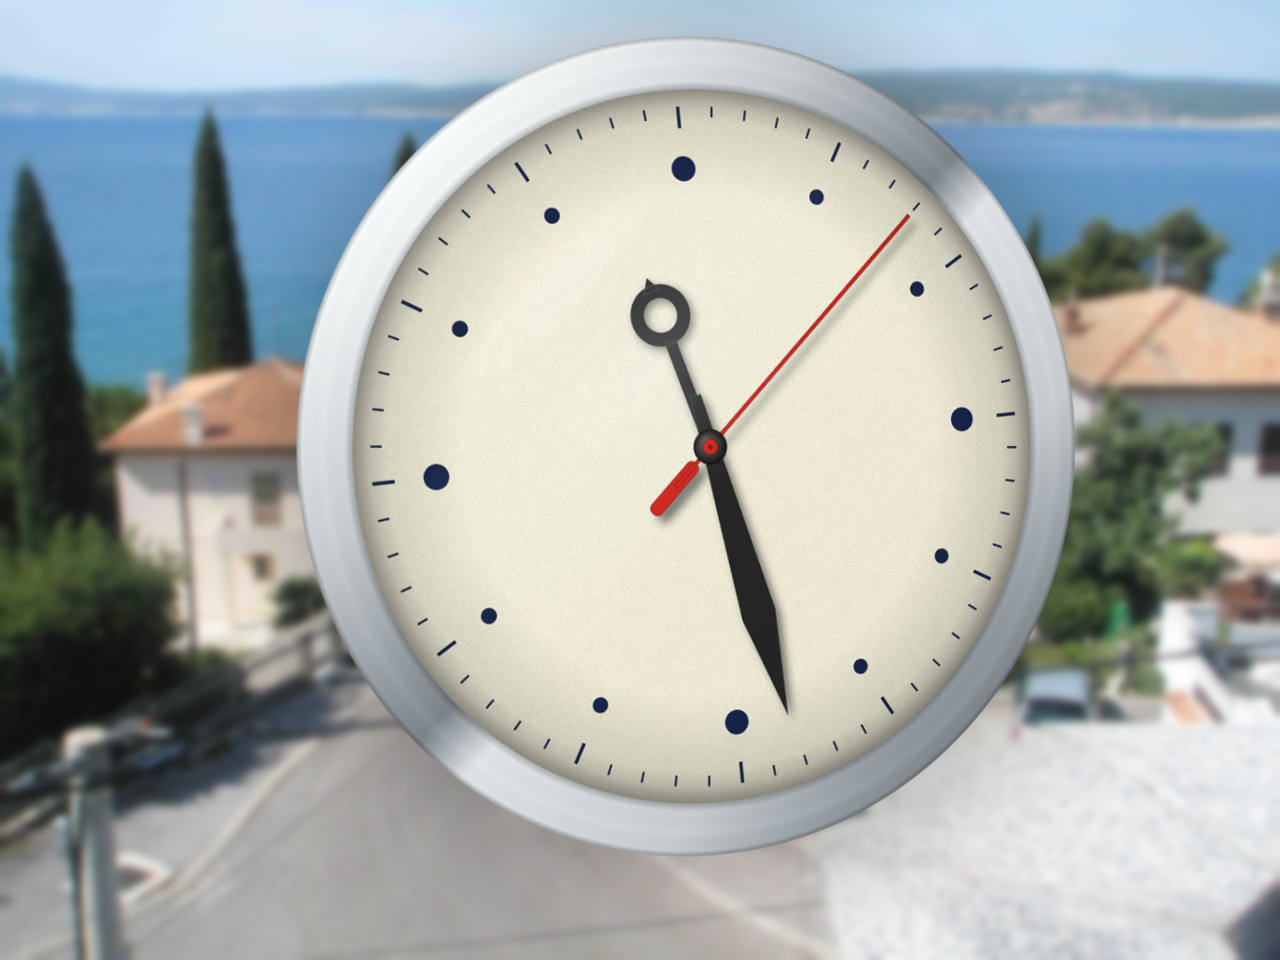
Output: **11:28:08**
